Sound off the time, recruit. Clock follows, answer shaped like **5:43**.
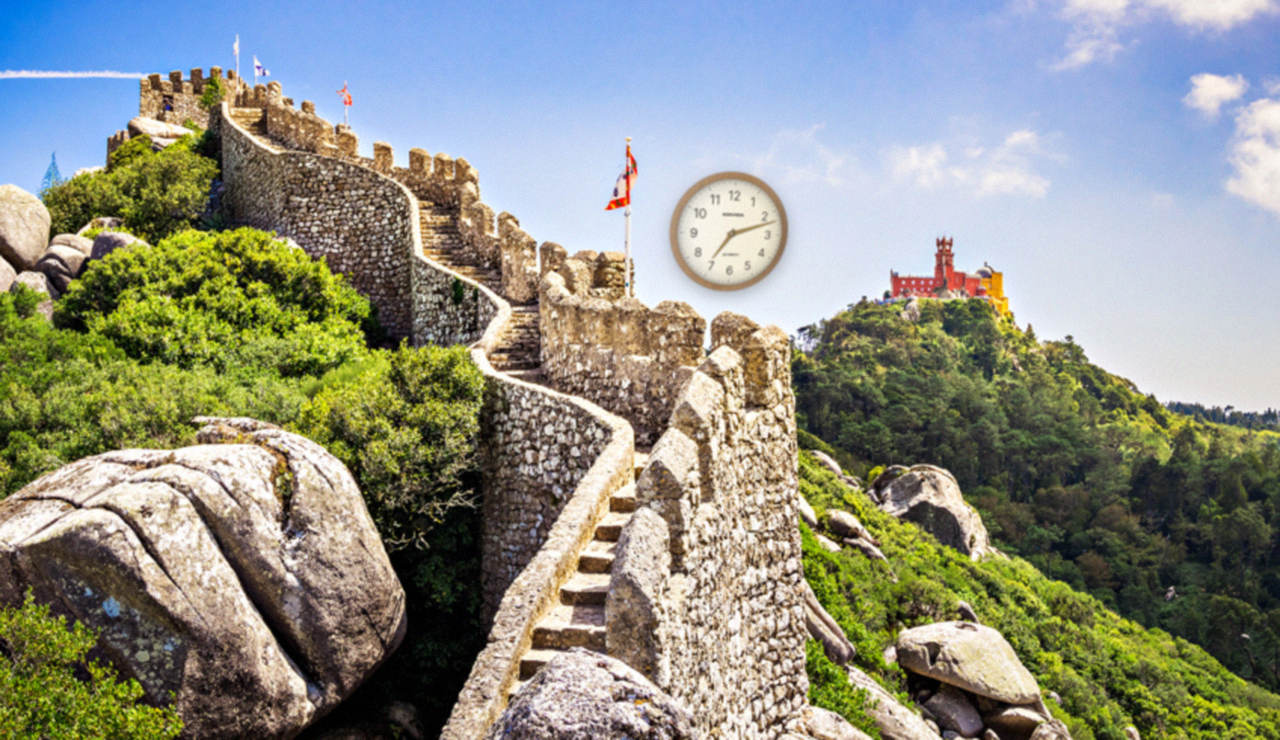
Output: **7:12**
